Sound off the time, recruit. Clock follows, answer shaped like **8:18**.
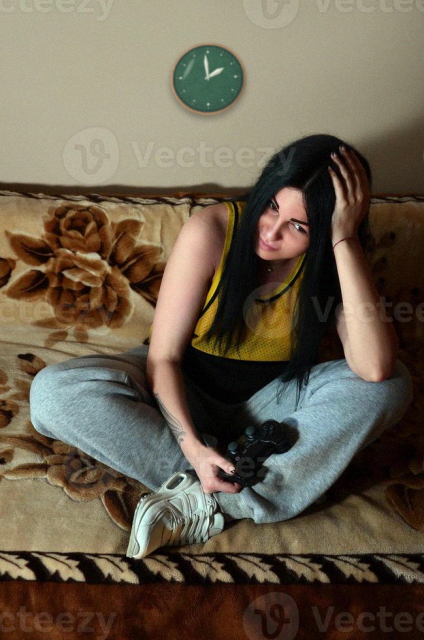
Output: **1:59**
